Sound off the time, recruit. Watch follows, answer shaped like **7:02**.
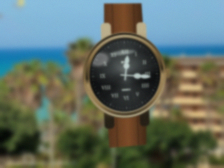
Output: **12:16**
